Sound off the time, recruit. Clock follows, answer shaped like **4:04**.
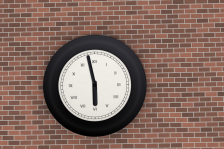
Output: **5:58**
